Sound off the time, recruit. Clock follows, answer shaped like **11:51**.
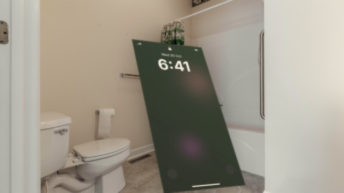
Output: **6:41**
